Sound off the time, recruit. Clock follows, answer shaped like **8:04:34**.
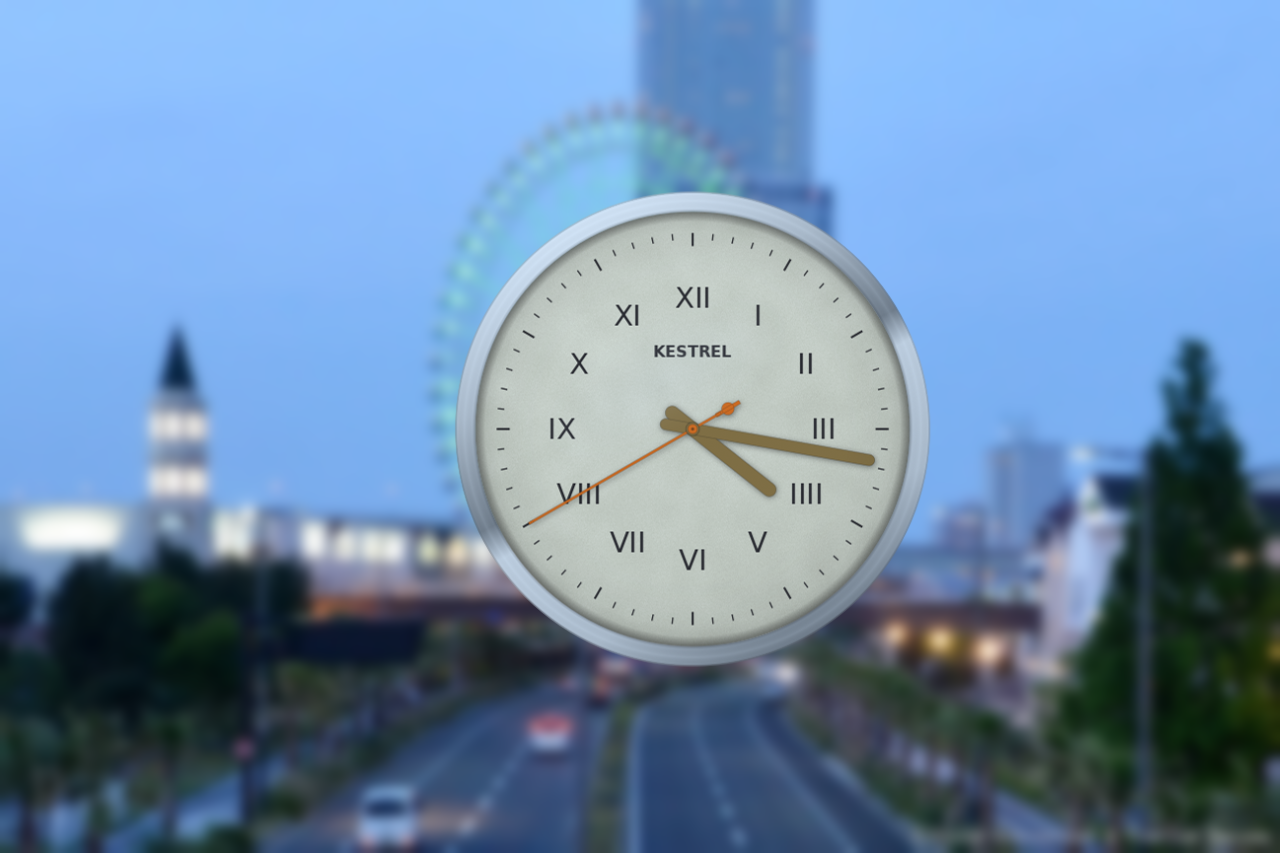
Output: **4:16:40**
